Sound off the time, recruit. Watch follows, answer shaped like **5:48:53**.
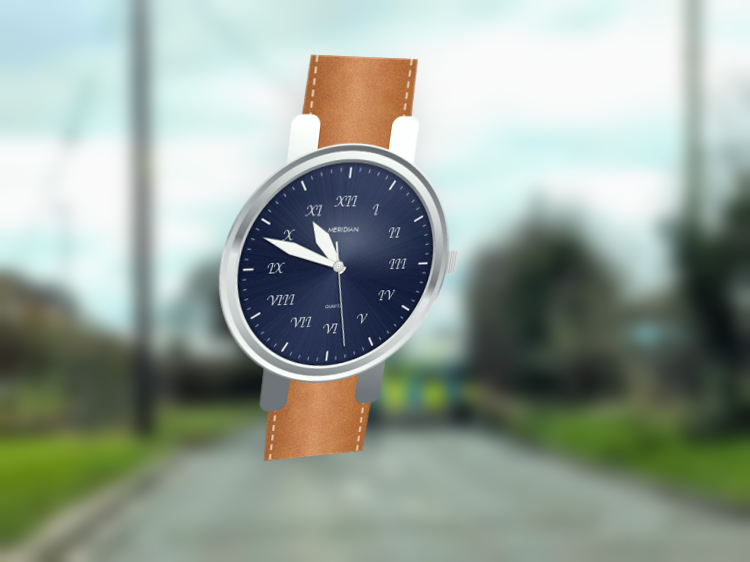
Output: **10:48:28**
